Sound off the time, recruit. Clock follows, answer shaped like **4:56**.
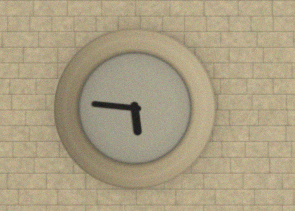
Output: **5:46**
